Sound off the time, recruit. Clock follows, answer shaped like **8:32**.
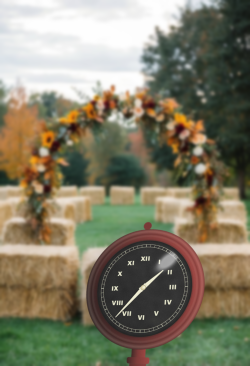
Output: **1:37**
